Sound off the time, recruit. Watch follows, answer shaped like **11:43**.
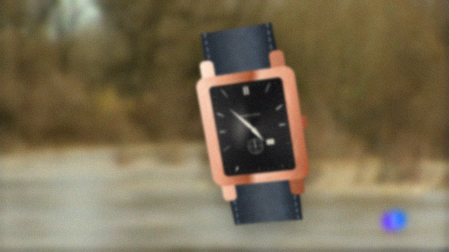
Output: **4:53**
